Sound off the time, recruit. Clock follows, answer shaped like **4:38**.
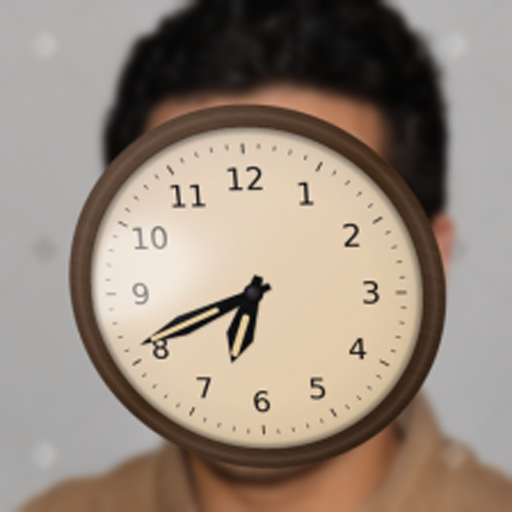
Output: **6:41**
